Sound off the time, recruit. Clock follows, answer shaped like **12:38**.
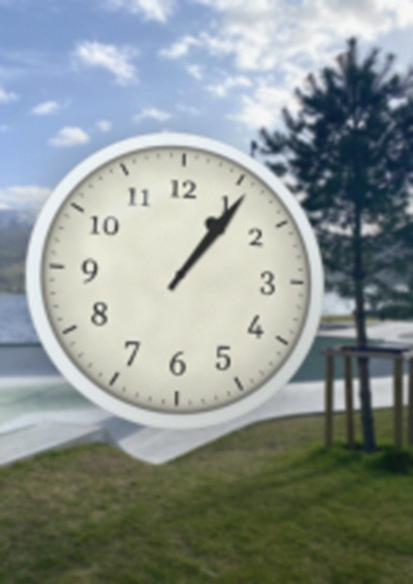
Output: **1:06**
